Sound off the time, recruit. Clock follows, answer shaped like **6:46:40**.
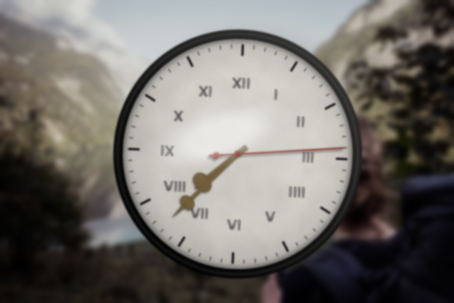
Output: **7:37:14**
